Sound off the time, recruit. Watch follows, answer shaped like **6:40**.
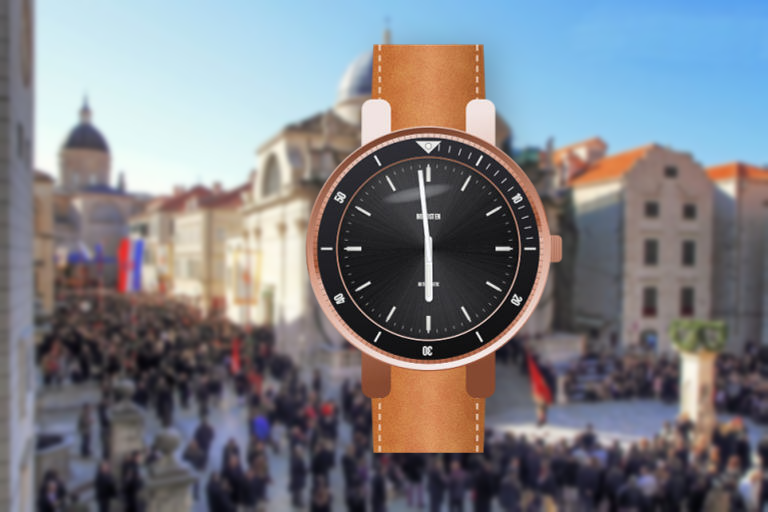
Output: **5:59**
